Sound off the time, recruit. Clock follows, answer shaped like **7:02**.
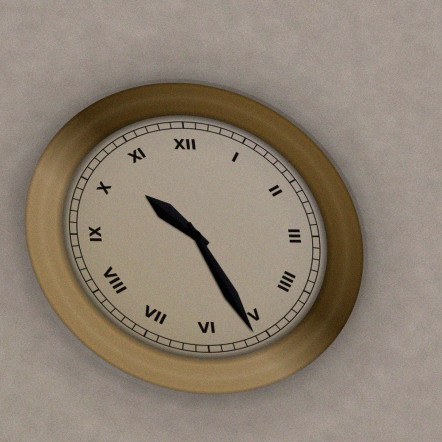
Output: **10:26**
